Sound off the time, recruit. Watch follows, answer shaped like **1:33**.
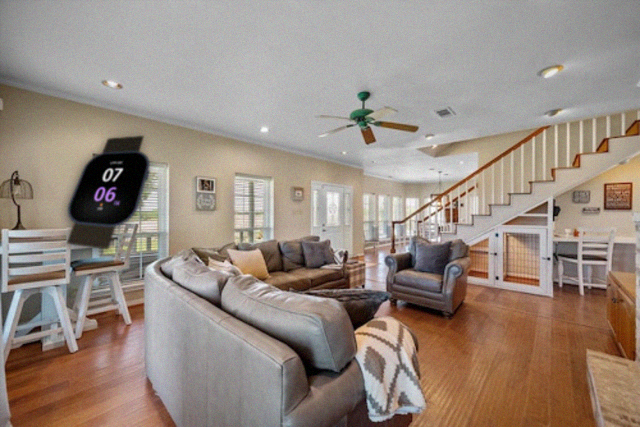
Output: **7:06**
